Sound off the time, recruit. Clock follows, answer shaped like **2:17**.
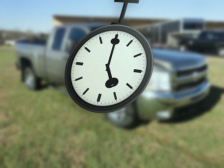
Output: **5:00**
